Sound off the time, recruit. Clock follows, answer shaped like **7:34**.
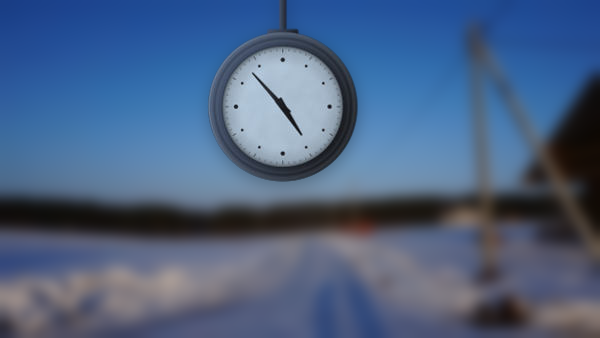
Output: **4:53**
